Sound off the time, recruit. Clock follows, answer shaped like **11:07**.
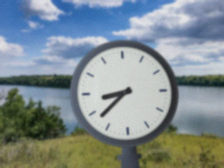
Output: **8:38**
